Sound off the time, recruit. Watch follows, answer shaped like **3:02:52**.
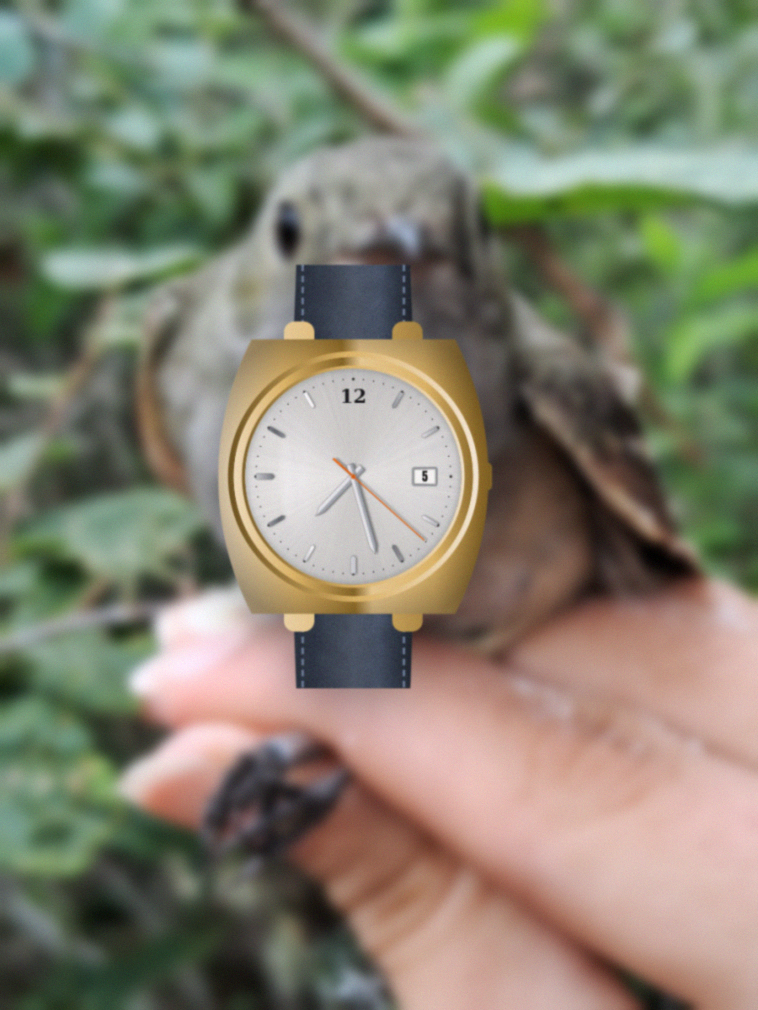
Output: **7:27:22**
